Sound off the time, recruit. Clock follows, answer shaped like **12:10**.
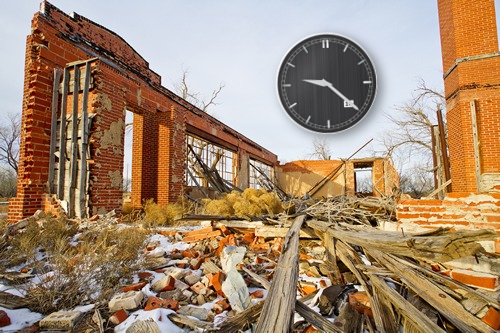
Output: **9:22**
